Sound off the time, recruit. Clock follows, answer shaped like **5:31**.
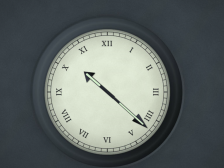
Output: **10:22**
